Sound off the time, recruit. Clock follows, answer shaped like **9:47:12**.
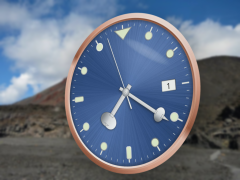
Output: **7:20:57**
